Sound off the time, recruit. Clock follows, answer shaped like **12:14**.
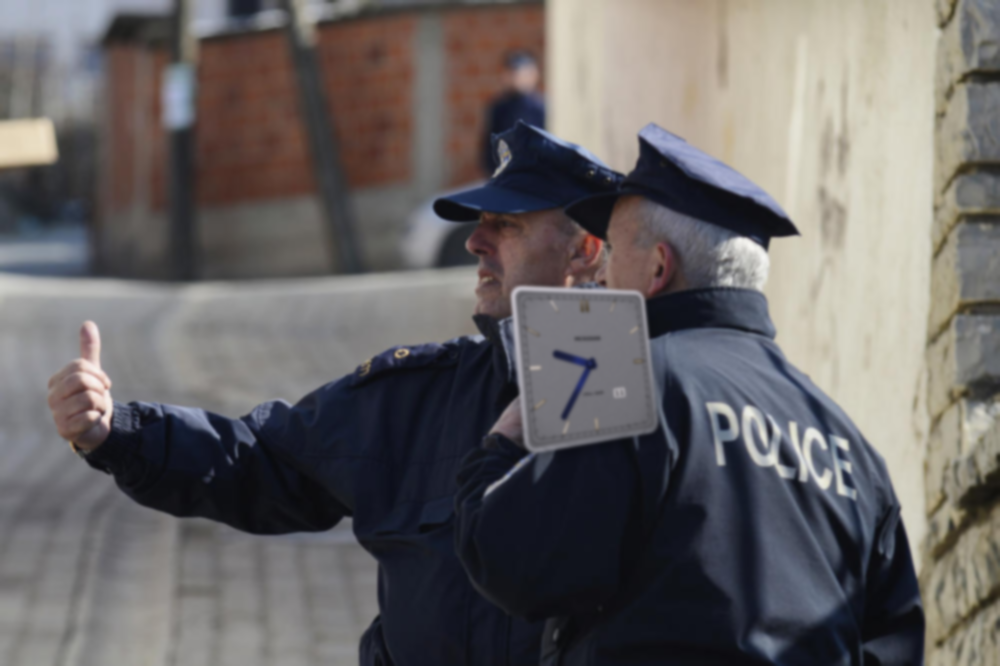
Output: **9:36**
